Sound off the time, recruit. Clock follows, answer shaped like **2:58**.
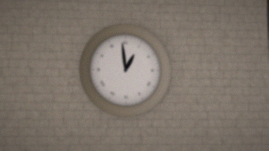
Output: **12:59**
